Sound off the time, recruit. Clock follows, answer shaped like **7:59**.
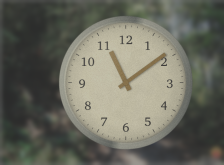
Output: **11:09**
